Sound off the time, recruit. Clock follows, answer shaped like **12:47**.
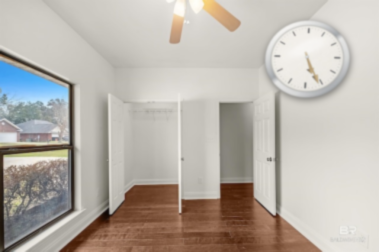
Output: **5:26**
